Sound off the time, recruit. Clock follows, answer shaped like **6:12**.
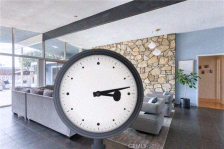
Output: **3:13**
